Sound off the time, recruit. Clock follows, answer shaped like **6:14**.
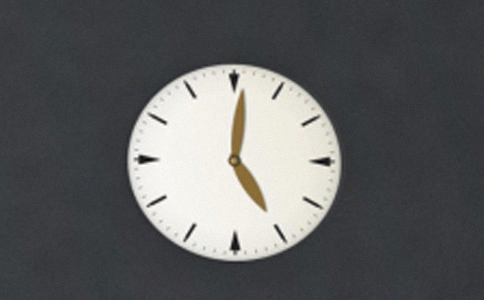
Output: **5:01**
